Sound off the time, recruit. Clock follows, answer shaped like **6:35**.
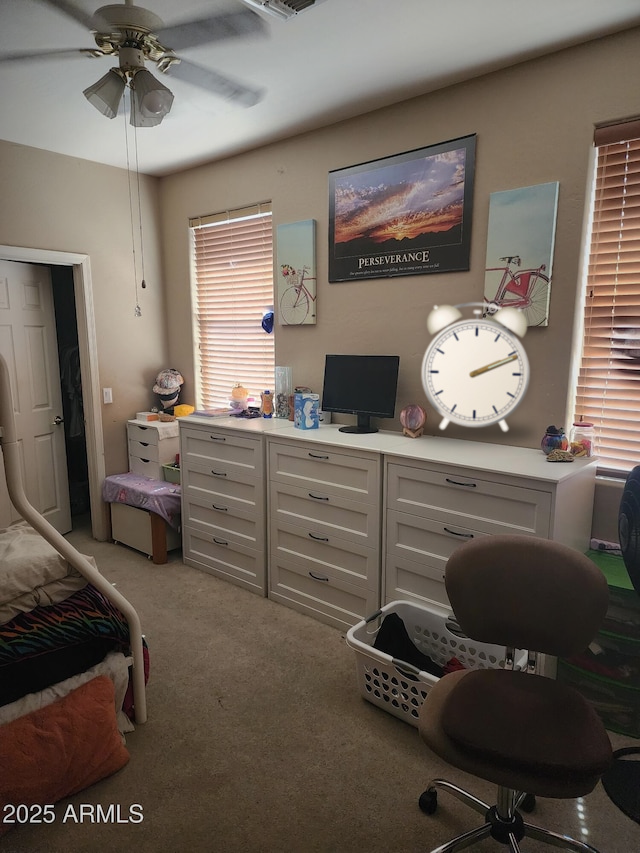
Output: **2:11**
